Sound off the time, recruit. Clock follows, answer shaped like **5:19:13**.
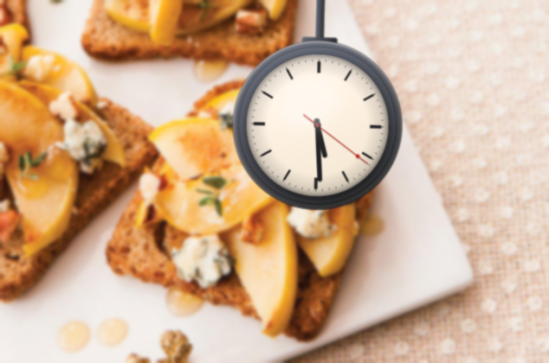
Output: **5:29:21**
